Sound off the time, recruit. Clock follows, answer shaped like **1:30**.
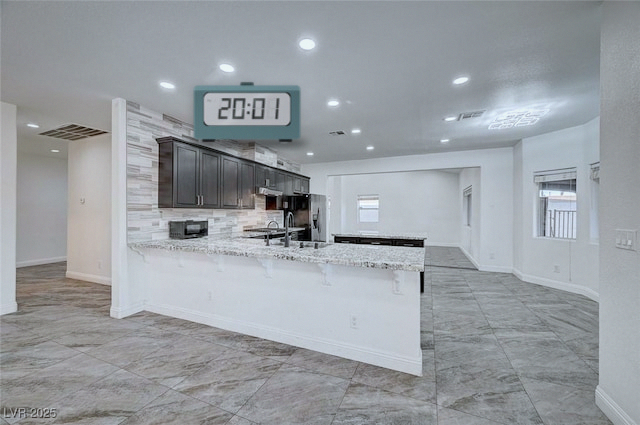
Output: **20:01**
